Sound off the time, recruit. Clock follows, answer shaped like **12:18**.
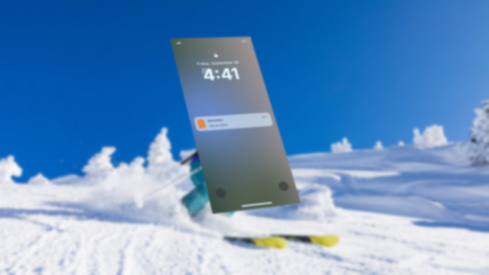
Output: **4:41**
